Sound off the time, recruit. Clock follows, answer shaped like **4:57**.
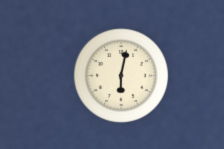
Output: **6:02**
